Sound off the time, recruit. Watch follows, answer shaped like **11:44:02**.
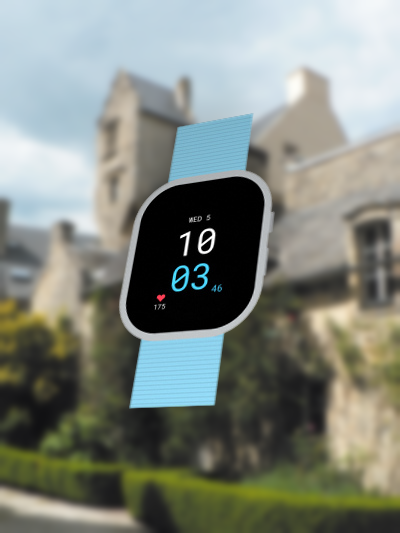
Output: **10:03:46**
